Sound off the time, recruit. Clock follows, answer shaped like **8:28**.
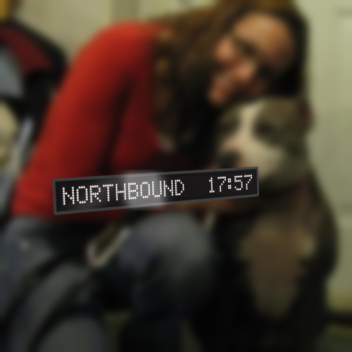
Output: **17:57**
